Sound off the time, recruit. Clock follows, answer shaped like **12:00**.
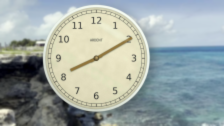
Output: **8:10**
